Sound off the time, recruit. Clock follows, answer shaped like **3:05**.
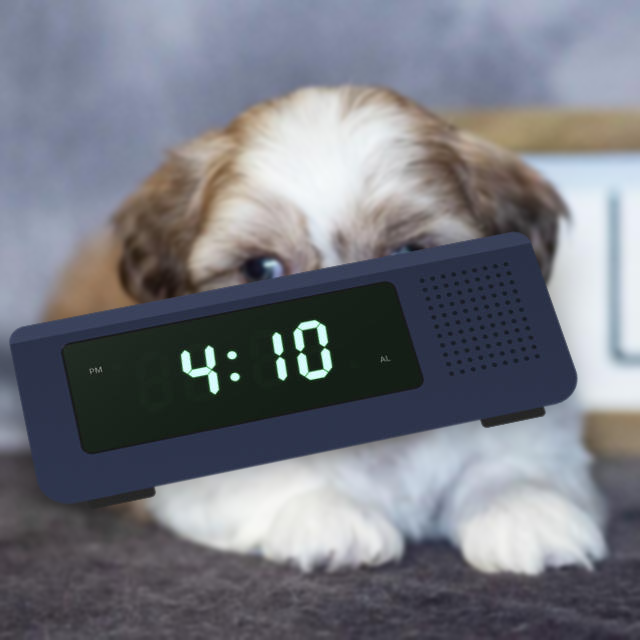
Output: **4:10**
